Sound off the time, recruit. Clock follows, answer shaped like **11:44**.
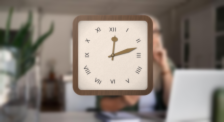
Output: **12:12**
